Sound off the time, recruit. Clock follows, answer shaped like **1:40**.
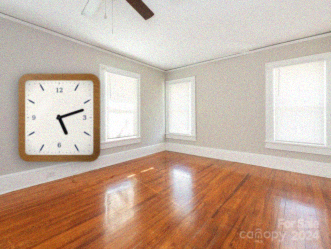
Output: **5:12**
